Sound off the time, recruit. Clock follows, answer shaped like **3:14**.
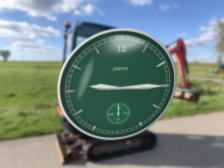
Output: **9:15**
